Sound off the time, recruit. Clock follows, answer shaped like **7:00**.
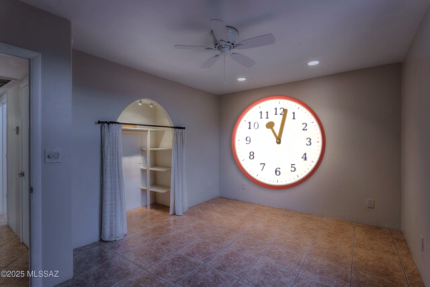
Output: **11:02**
